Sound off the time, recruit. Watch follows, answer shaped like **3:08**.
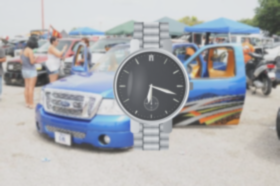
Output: **6:18**
